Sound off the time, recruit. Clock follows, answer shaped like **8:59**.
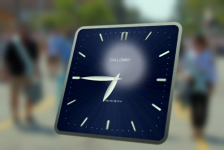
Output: **6:45**
